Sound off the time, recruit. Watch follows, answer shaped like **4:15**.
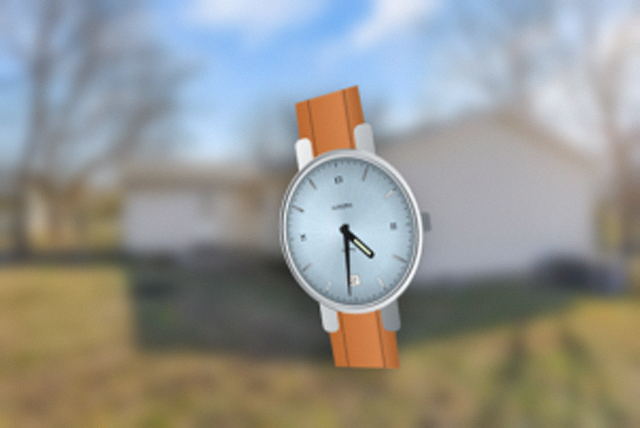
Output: **4:31**
